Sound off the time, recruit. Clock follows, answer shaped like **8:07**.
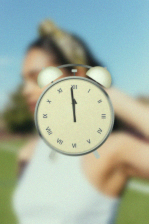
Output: **11:59**
